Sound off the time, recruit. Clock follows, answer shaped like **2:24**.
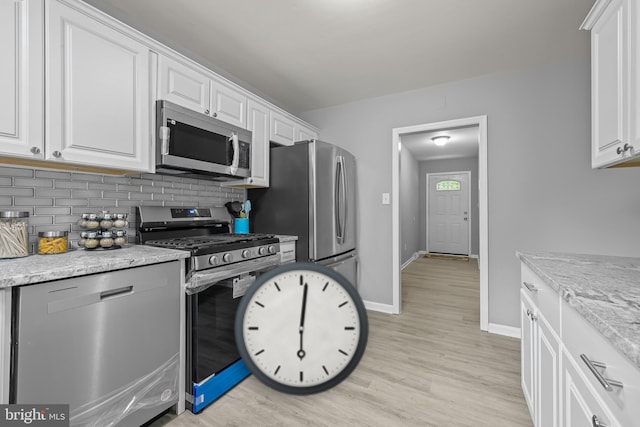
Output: **6:01**
